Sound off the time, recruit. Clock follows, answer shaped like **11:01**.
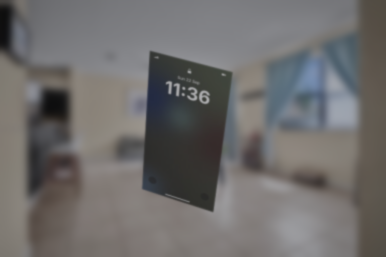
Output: **11:36**
